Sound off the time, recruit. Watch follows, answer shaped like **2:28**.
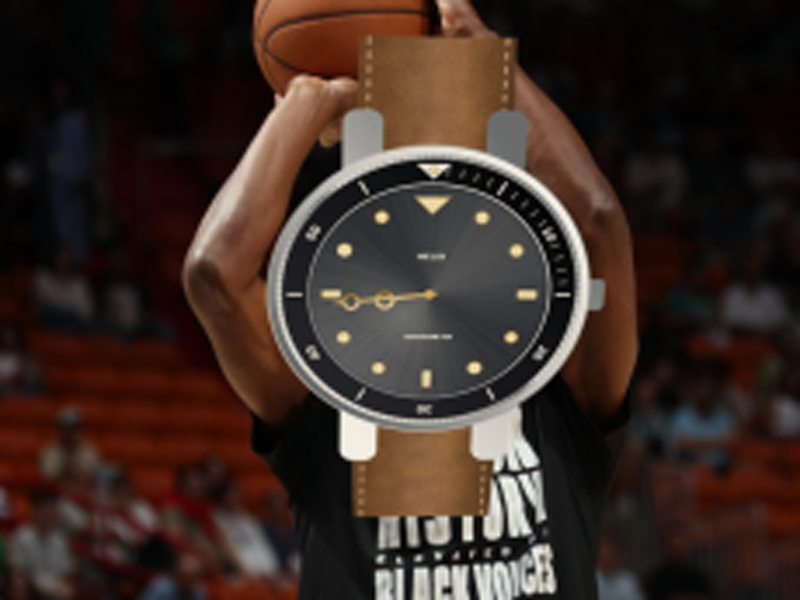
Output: **8:44**
